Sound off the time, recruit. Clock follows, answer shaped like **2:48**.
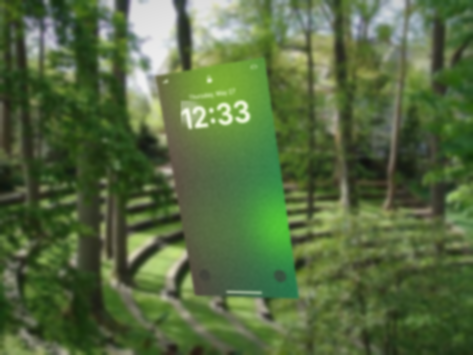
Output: **12:33**
